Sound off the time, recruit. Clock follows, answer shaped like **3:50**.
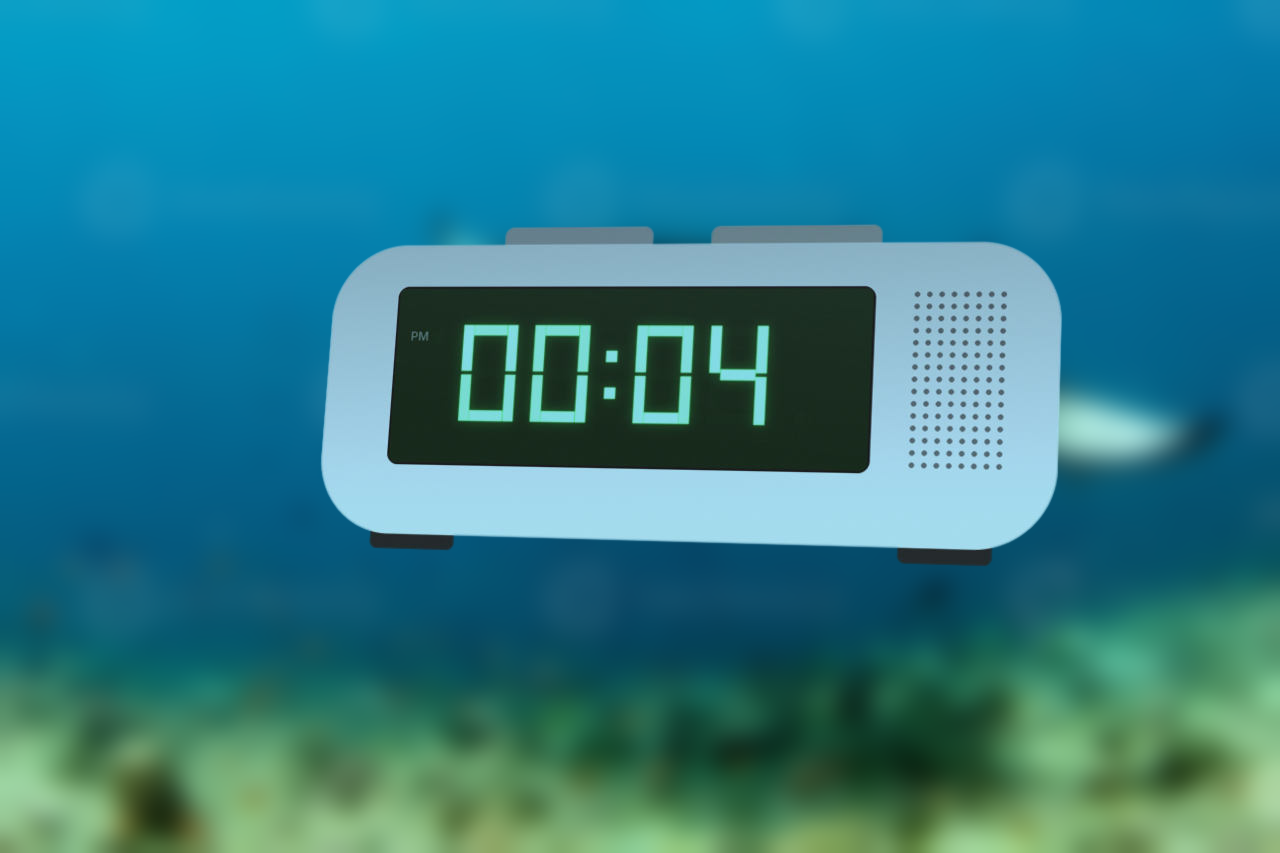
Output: **0:04**
